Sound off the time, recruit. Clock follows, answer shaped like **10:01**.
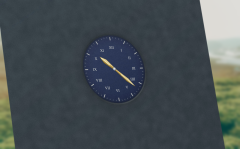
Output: **10:22**
